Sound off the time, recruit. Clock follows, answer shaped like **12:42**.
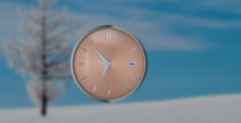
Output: **6:53**
